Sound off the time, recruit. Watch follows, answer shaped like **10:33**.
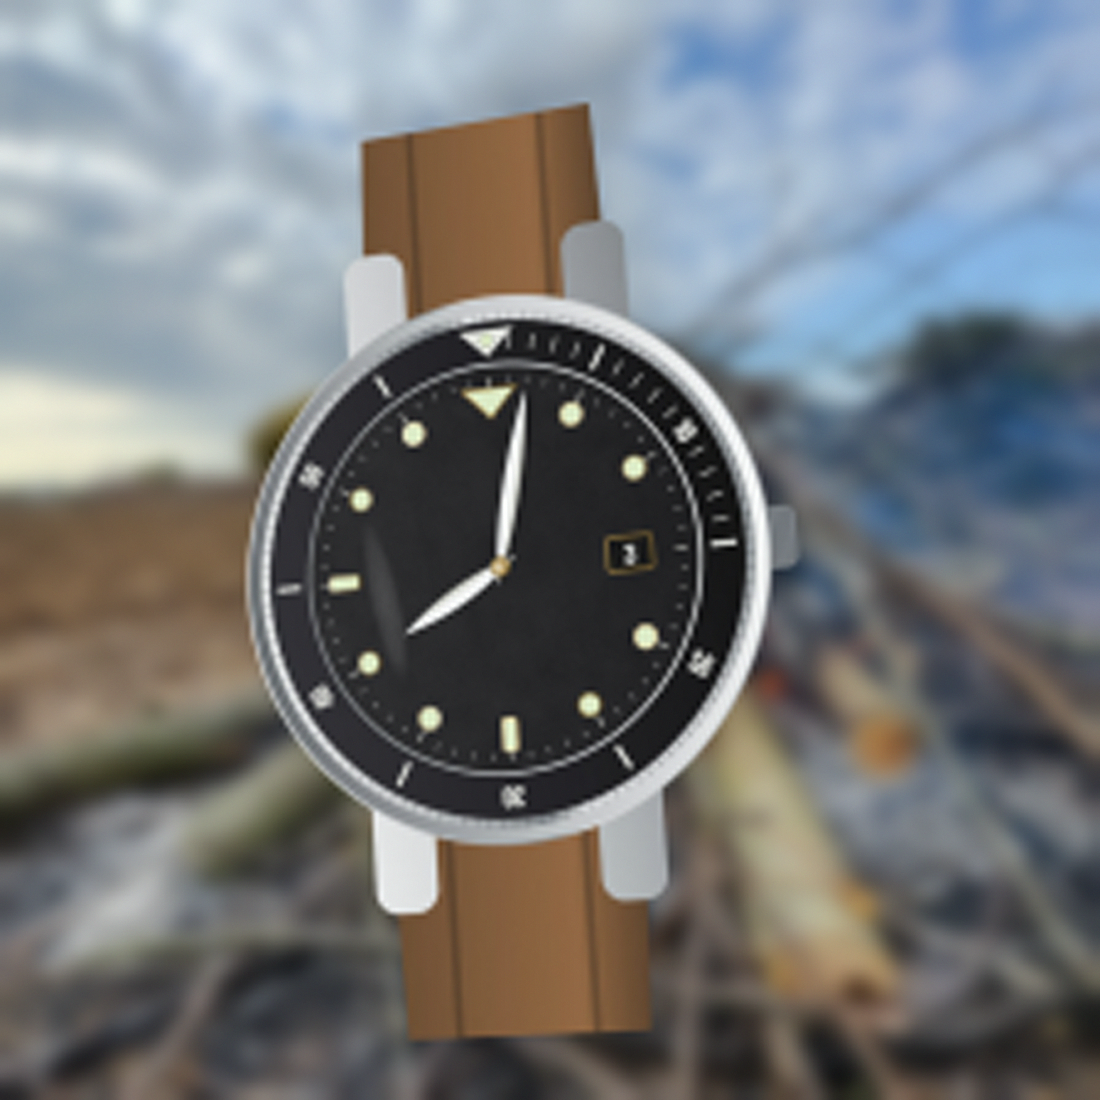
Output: **8:02**
